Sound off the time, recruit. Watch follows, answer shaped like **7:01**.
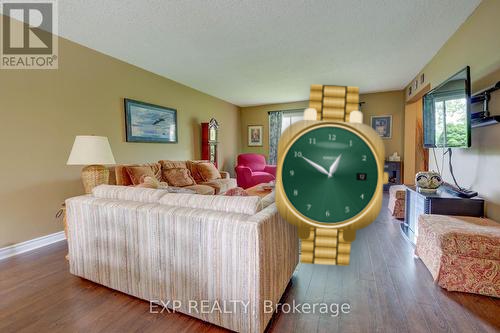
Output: **12:50**
